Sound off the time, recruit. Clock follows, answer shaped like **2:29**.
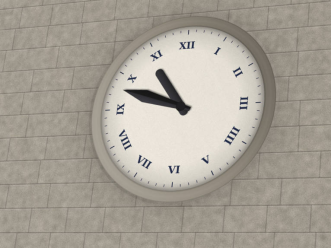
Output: **10:48**
